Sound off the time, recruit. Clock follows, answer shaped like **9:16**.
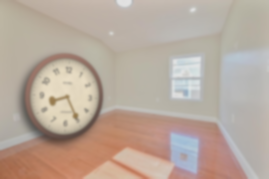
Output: **8:25**
